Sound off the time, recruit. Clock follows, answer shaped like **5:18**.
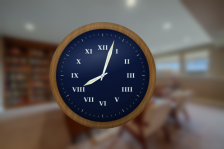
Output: **8:03**
